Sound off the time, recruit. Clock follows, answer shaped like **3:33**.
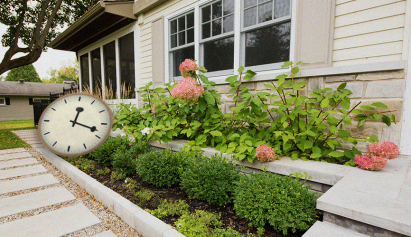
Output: **12:18**
